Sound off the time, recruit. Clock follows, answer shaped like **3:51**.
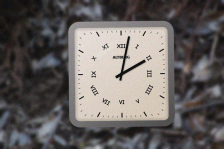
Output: **2:02**
